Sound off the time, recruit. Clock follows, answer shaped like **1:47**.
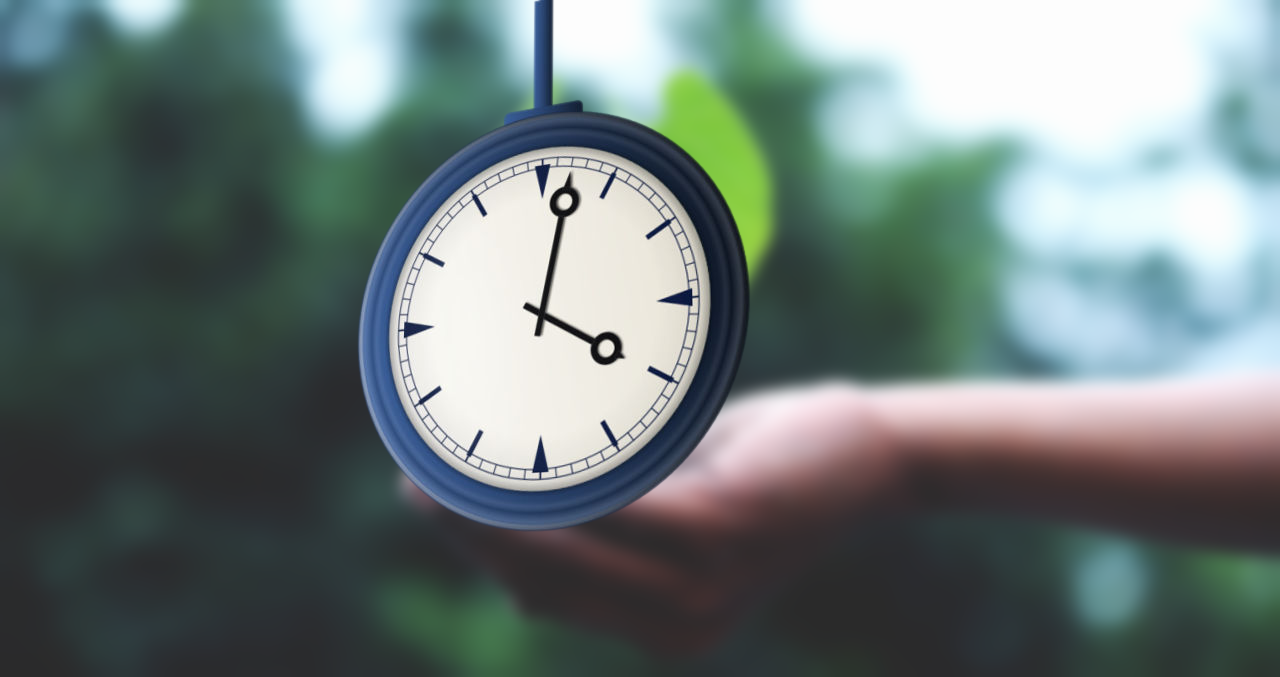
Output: **4:02**
